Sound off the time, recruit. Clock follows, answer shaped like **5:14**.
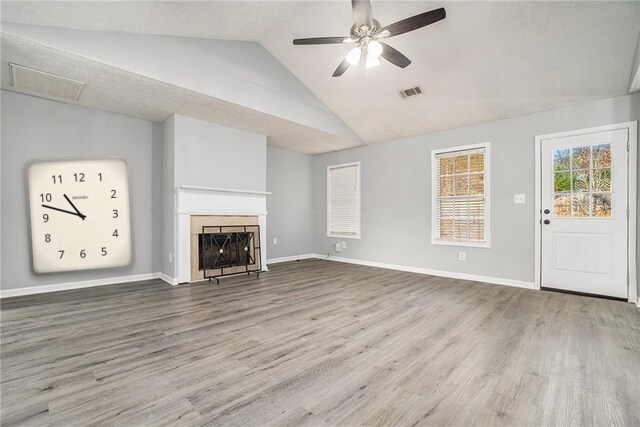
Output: **10:48**
